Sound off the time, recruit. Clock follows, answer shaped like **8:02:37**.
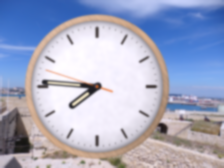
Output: **7:45:48**
